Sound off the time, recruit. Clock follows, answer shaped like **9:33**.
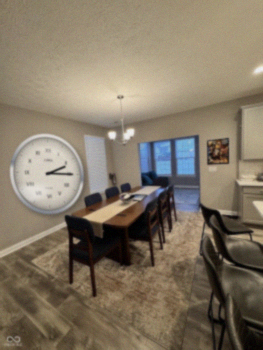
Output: **2:15**
